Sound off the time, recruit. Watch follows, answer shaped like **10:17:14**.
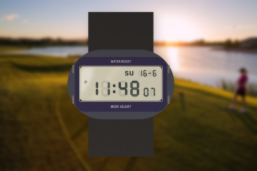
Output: **11:48:07**
